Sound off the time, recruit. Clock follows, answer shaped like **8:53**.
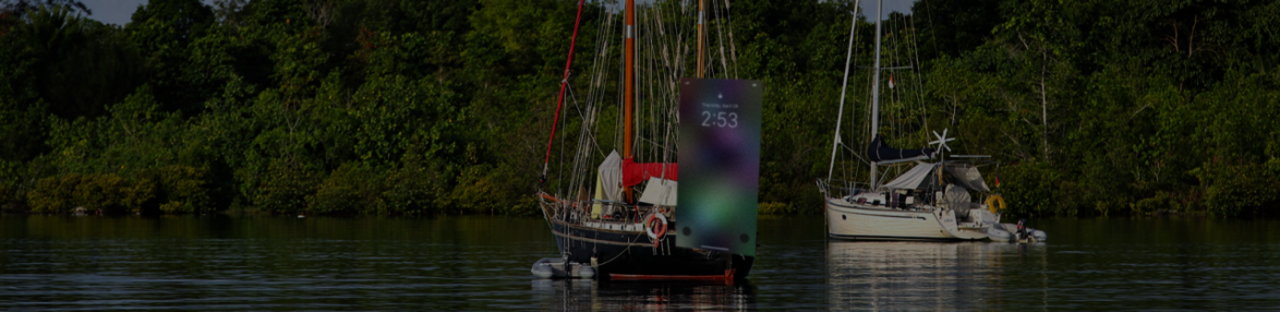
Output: **2:53**
